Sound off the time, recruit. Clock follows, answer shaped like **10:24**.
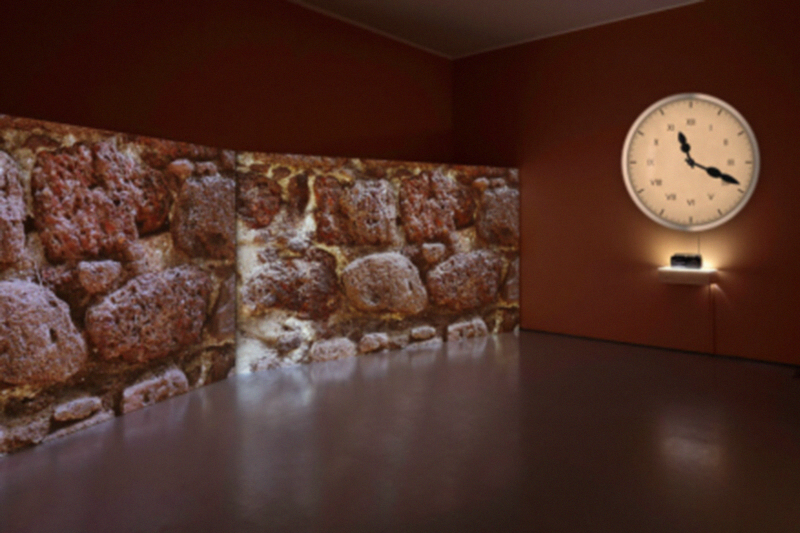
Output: **11:19**
